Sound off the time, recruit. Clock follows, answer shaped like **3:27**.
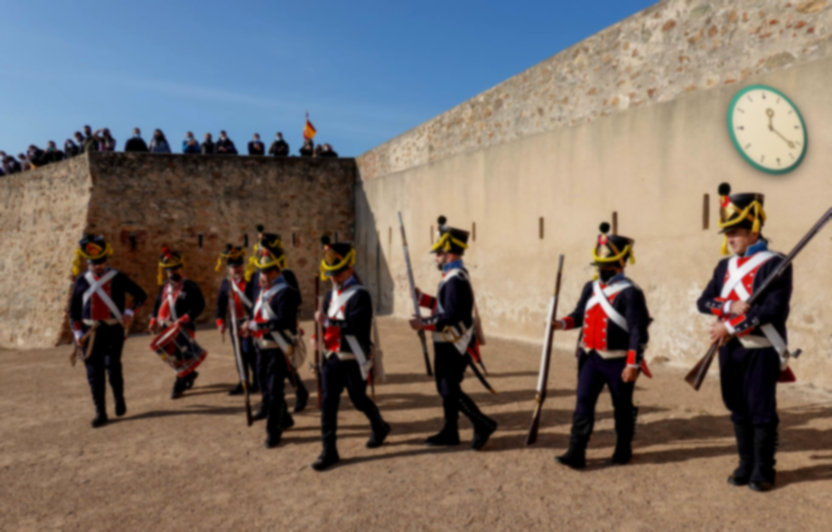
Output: **12:22**
